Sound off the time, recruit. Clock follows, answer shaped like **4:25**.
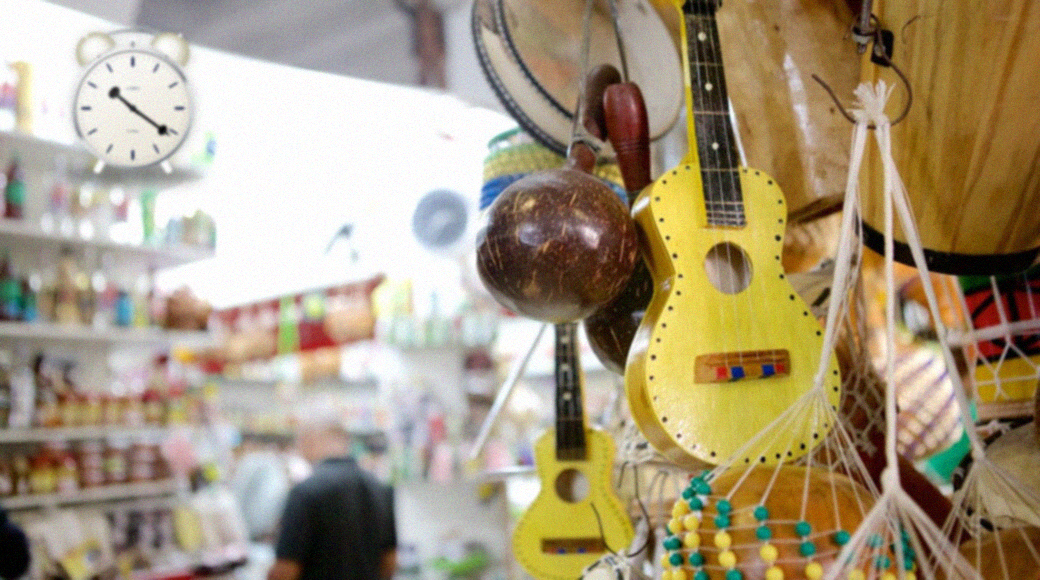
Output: **10:21**
